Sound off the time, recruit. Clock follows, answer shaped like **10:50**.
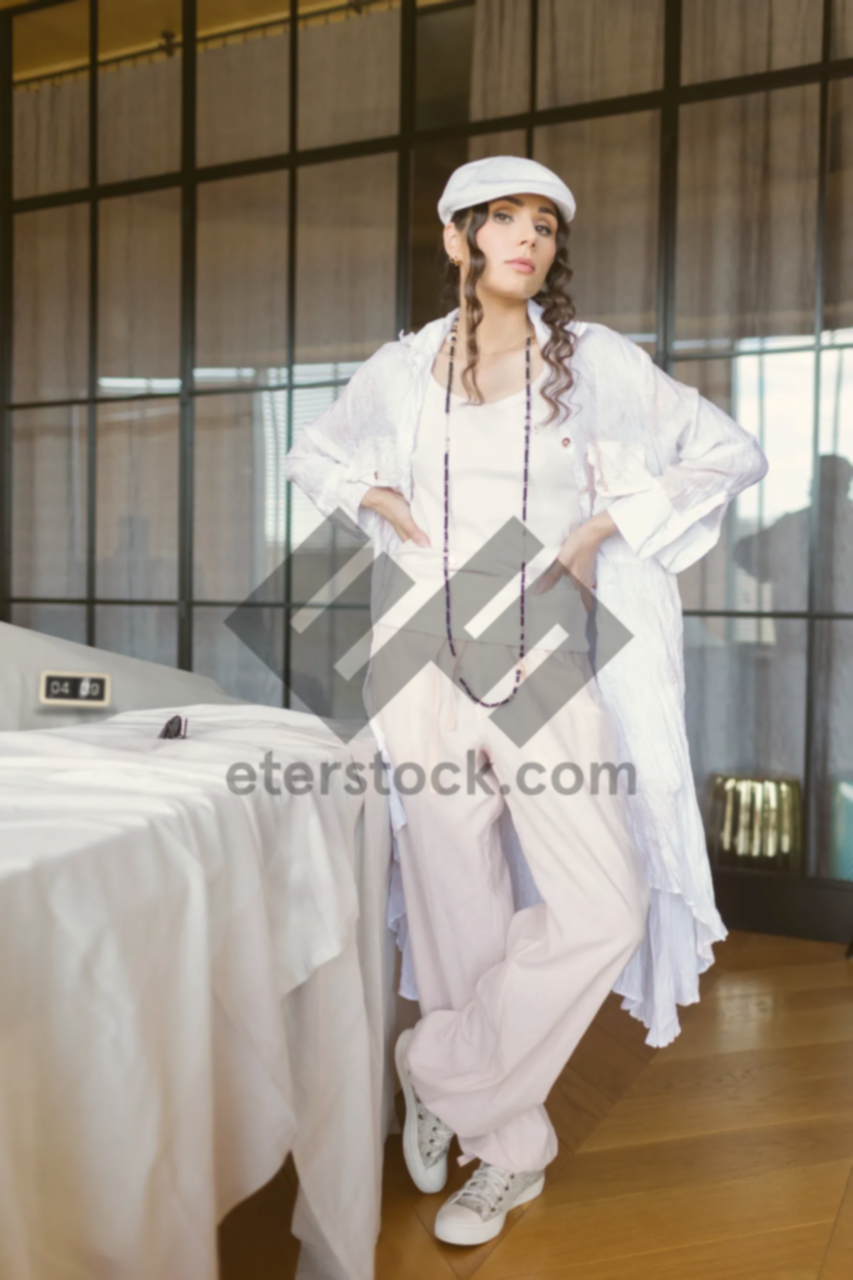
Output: **4:39**
